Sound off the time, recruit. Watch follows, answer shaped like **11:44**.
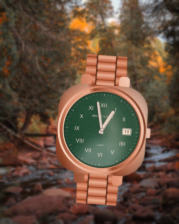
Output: **12:58**
